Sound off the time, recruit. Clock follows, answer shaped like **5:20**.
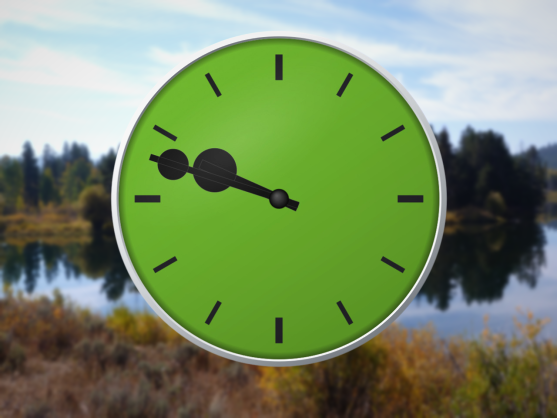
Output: **9:48**
